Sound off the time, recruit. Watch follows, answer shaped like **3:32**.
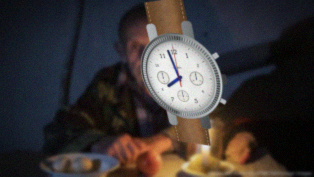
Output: **7:58**
